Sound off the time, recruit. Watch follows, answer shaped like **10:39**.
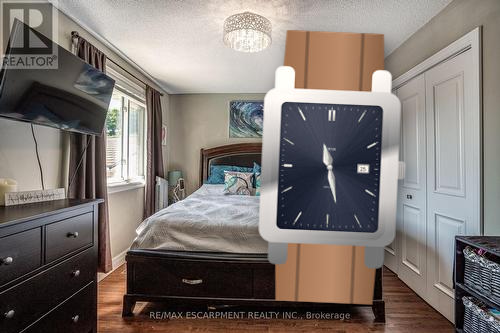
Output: **11:28**
